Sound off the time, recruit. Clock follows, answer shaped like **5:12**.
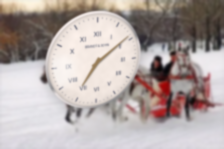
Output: **7:09**
